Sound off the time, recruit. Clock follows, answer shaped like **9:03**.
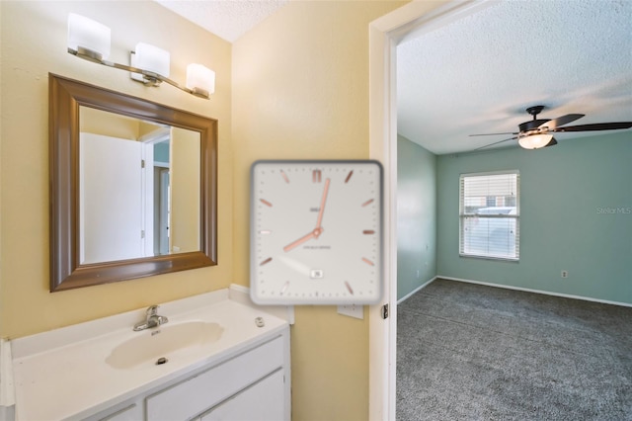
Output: **8:02**
